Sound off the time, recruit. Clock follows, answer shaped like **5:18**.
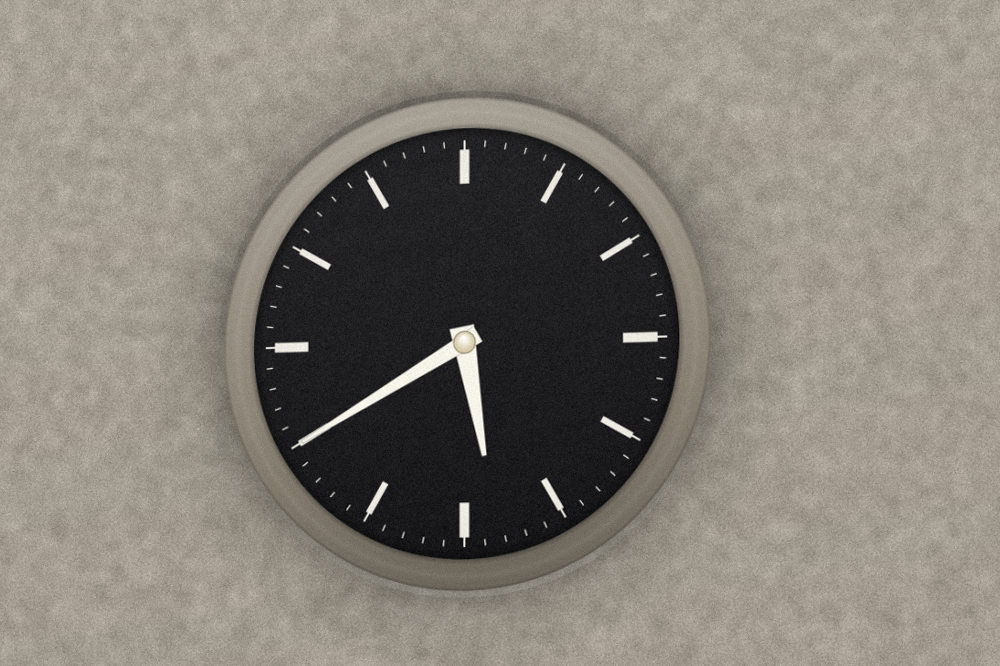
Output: **5:40**
